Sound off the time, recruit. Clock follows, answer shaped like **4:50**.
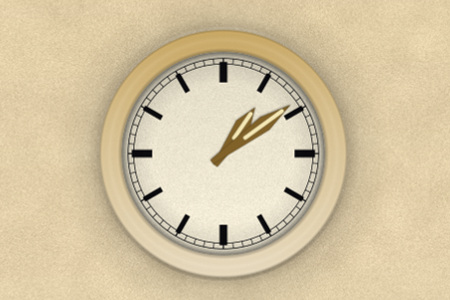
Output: **1:09**
